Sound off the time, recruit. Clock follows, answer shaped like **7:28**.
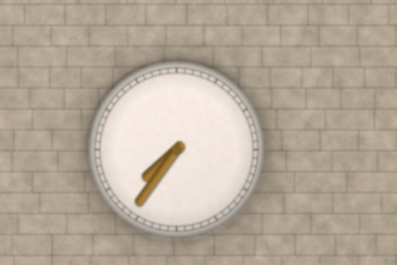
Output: **7:36**
